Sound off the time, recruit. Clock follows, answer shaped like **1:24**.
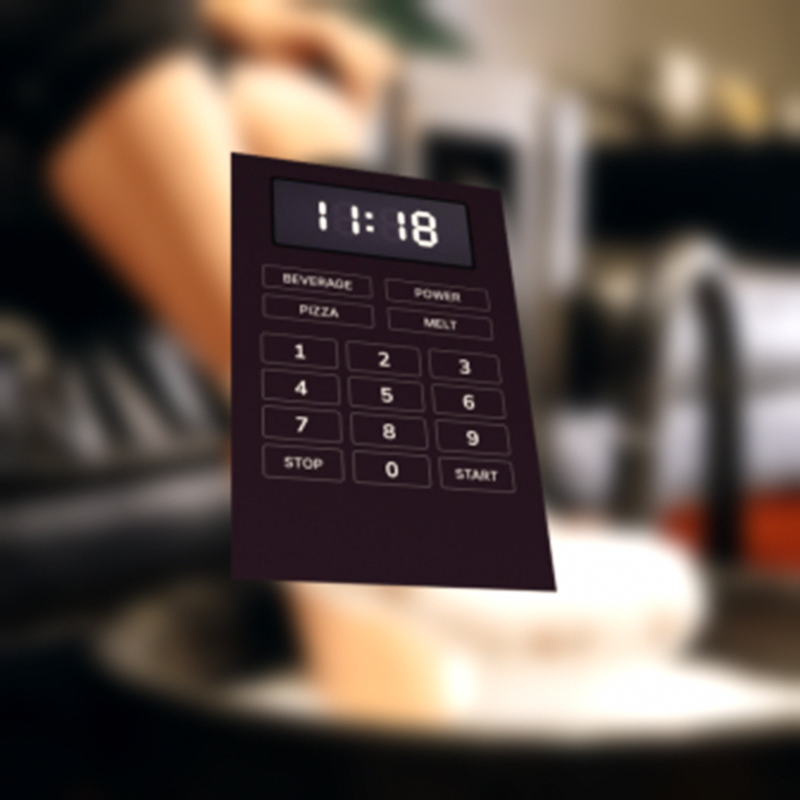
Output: **11:18**
